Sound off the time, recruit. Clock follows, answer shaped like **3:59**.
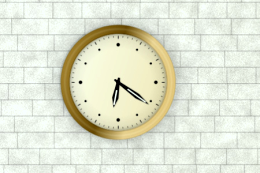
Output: **6:21**
